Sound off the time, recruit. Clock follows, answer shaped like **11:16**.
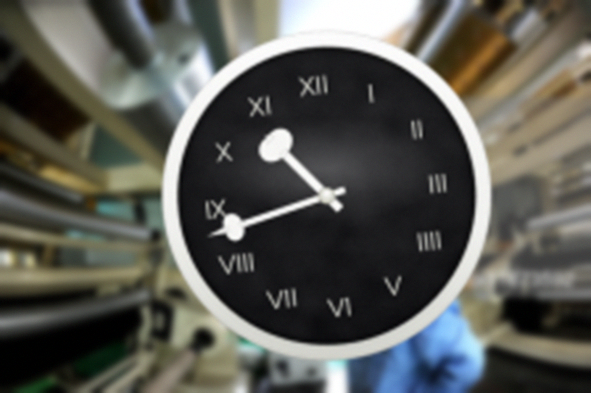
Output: **10:43**
